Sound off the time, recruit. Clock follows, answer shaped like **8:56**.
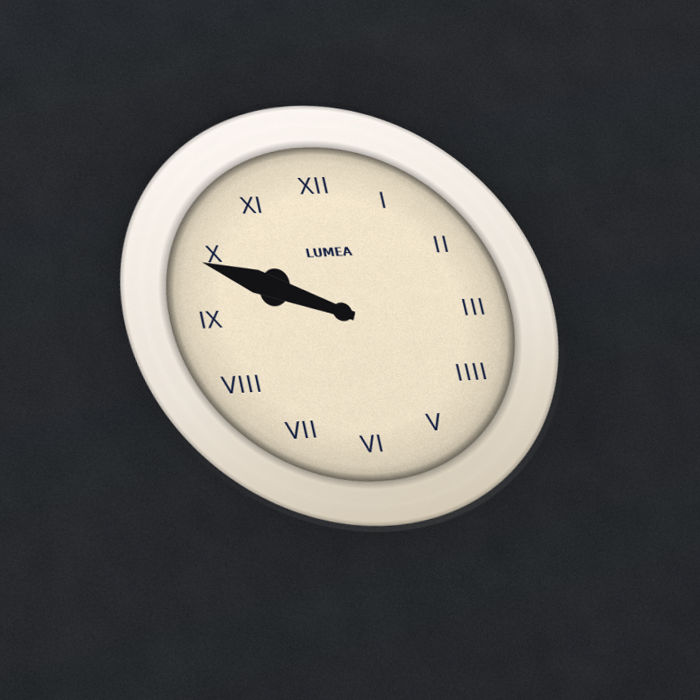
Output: **9:49**
